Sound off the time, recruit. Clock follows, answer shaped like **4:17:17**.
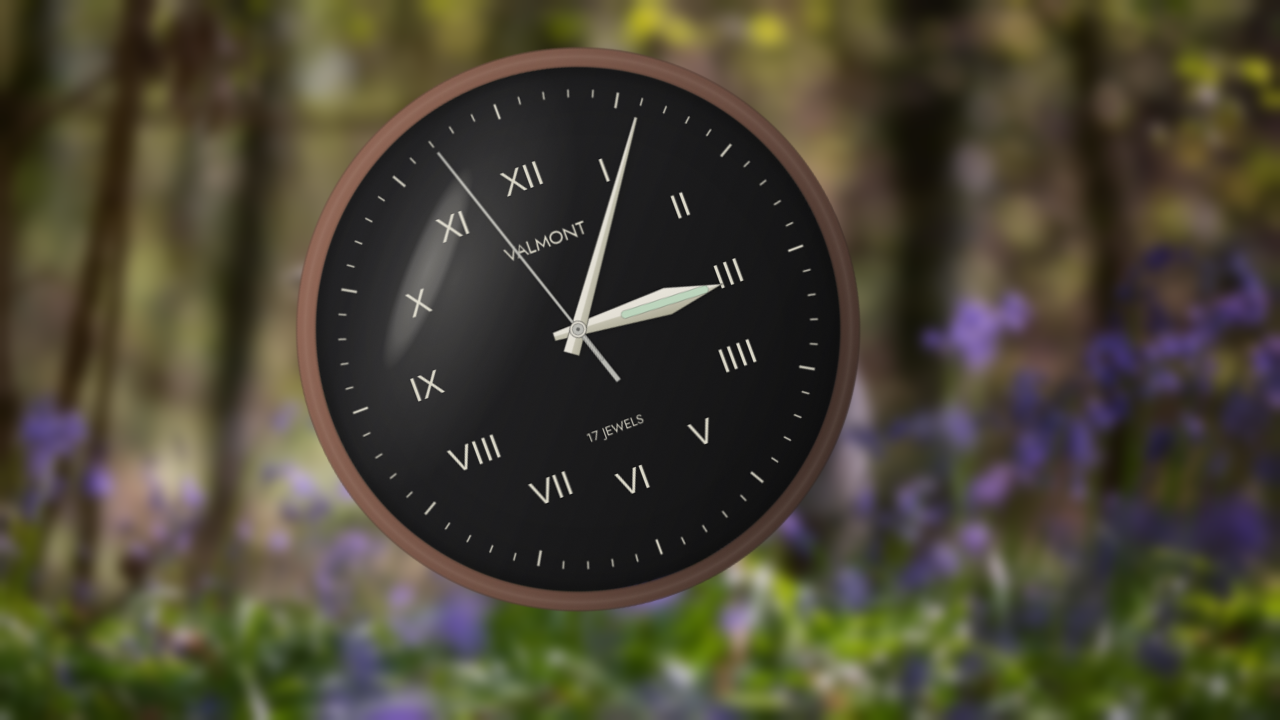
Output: **3:05:57**
